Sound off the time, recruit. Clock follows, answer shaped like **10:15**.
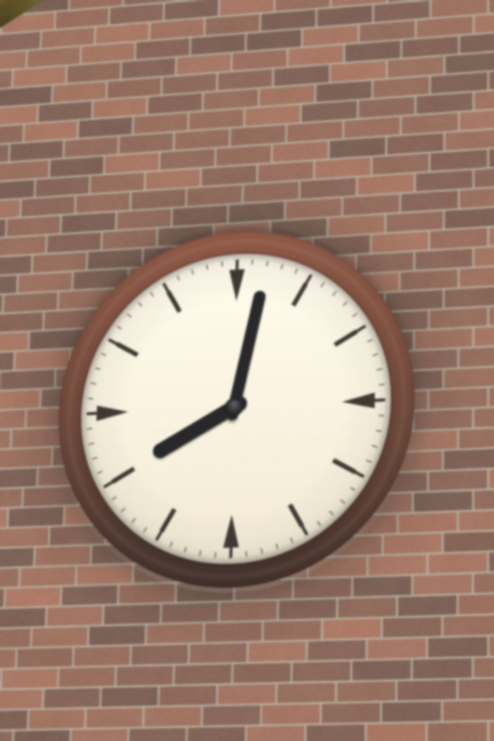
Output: **8:02**
